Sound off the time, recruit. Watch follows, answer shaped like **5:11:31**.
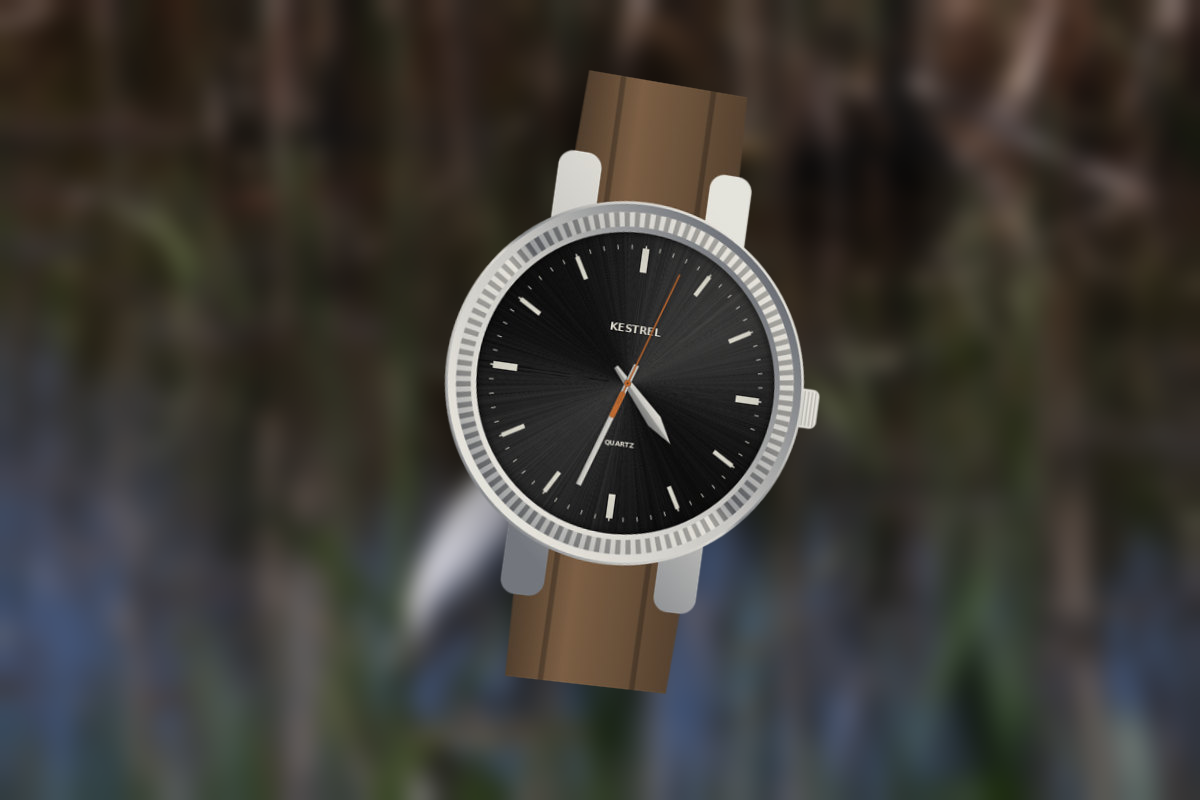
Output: **4:33:03**
